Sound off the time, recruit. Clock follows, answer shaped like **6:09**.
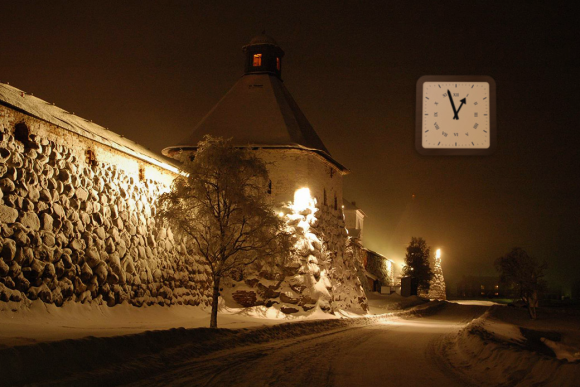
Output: **12:57**
